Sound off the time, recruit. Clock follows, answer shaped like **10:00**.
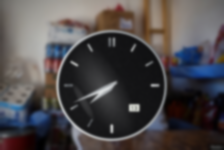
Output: **7:41**
